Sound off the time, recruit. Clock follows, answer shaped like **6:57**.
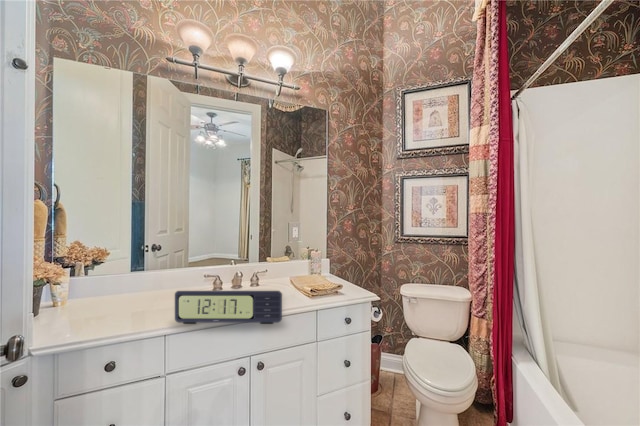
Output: **12:17**
